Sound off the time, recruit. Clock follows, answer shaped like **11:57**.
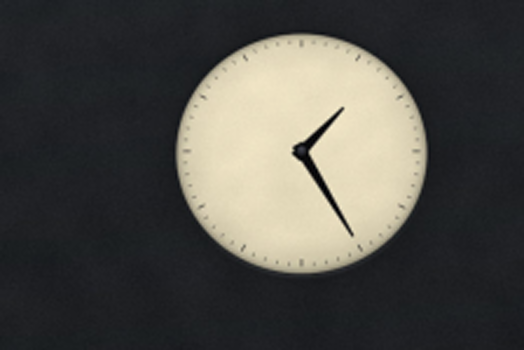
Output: **1:25**
